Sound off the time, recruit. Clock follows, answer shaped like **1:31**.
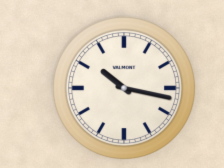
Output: **10:17**
